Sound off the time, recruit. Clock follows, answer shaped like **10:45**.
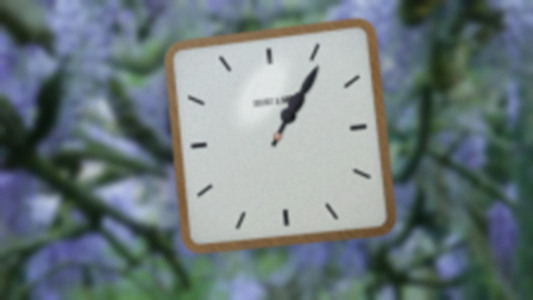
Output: **1:06**
